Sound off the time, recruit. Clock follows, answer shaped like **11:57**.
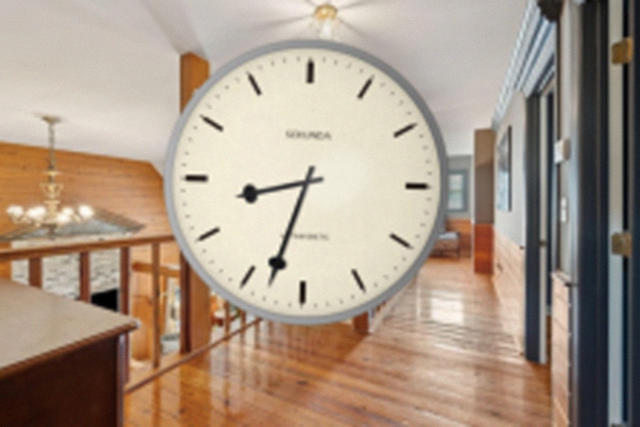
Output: **8:33**
